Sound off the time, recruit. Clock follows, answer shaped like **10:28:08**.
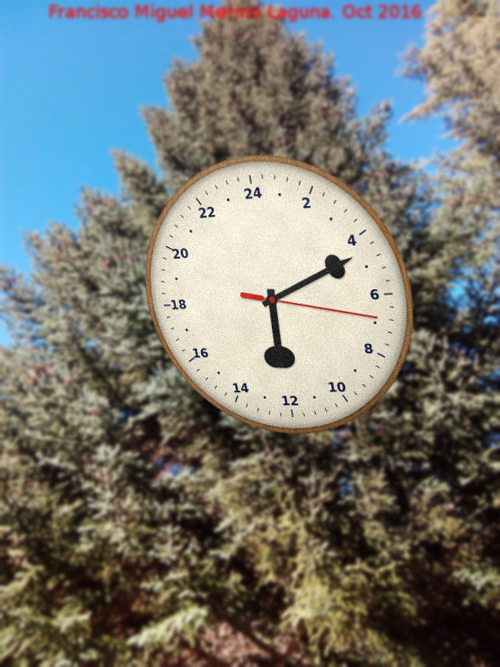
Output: **12:11:17**
